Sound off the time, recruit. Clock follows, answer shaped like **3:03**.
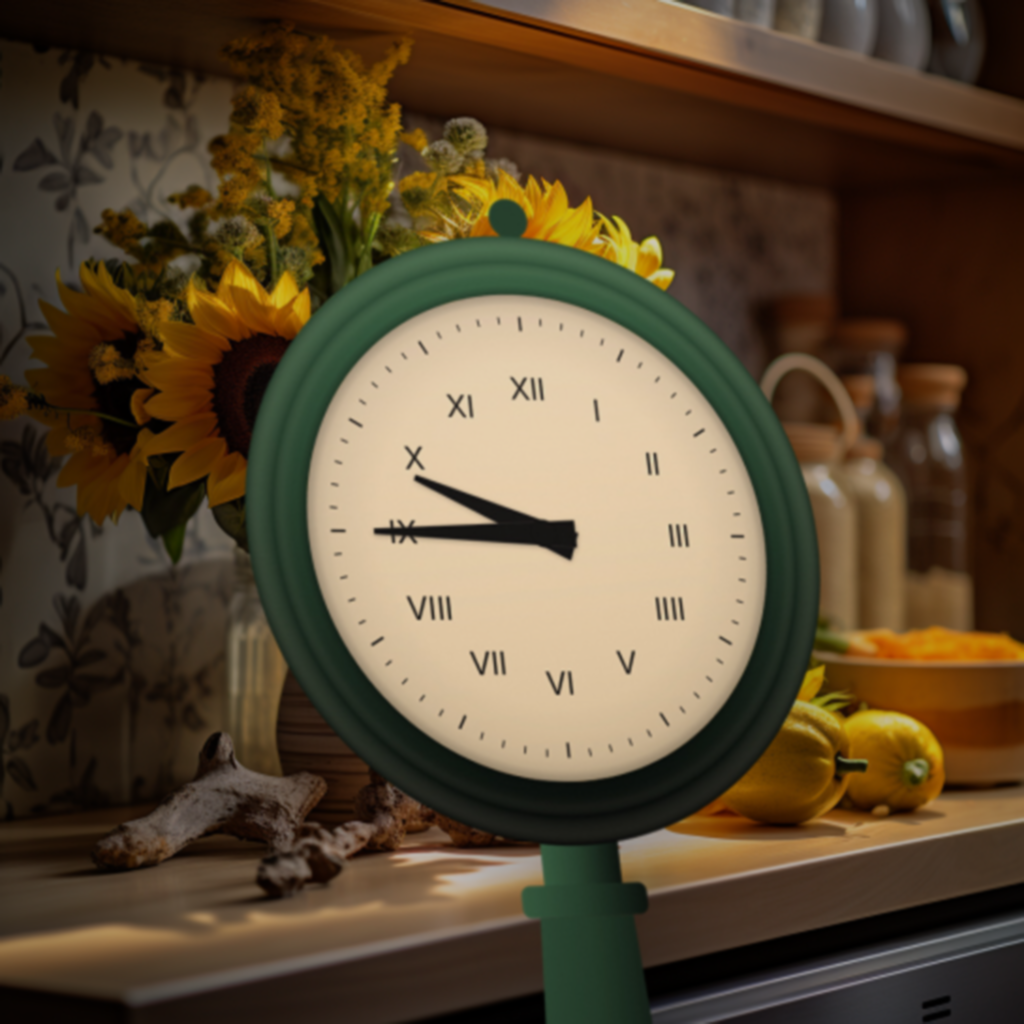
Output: **9:45**
